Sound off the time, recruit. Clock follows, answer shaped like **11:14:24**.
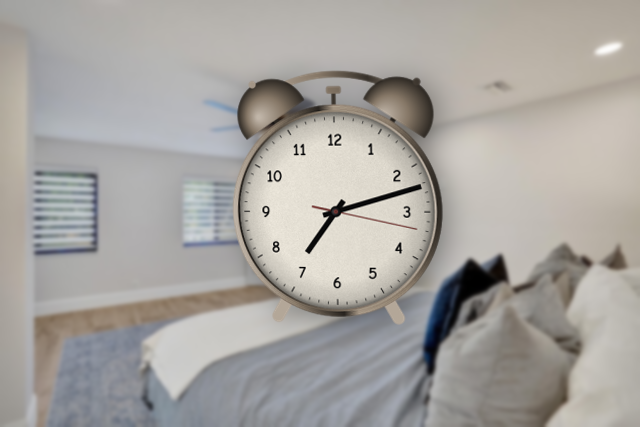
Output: **7:12:17**
